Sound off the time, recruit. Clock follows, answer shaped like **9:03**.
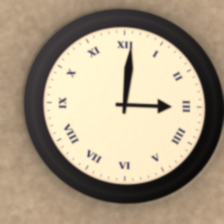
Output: **3:01**
